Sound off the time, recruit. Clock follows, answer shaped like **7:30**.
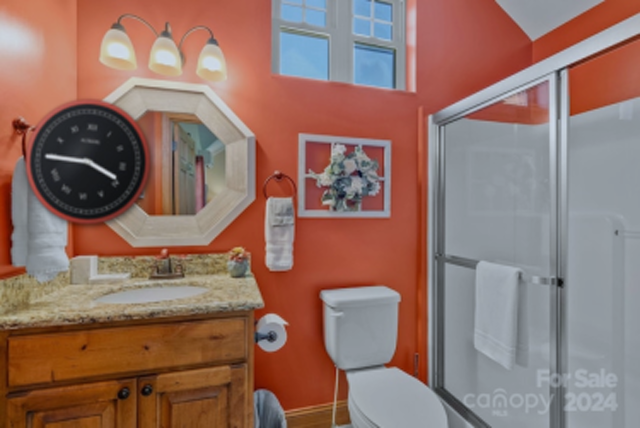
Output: **3:45**
